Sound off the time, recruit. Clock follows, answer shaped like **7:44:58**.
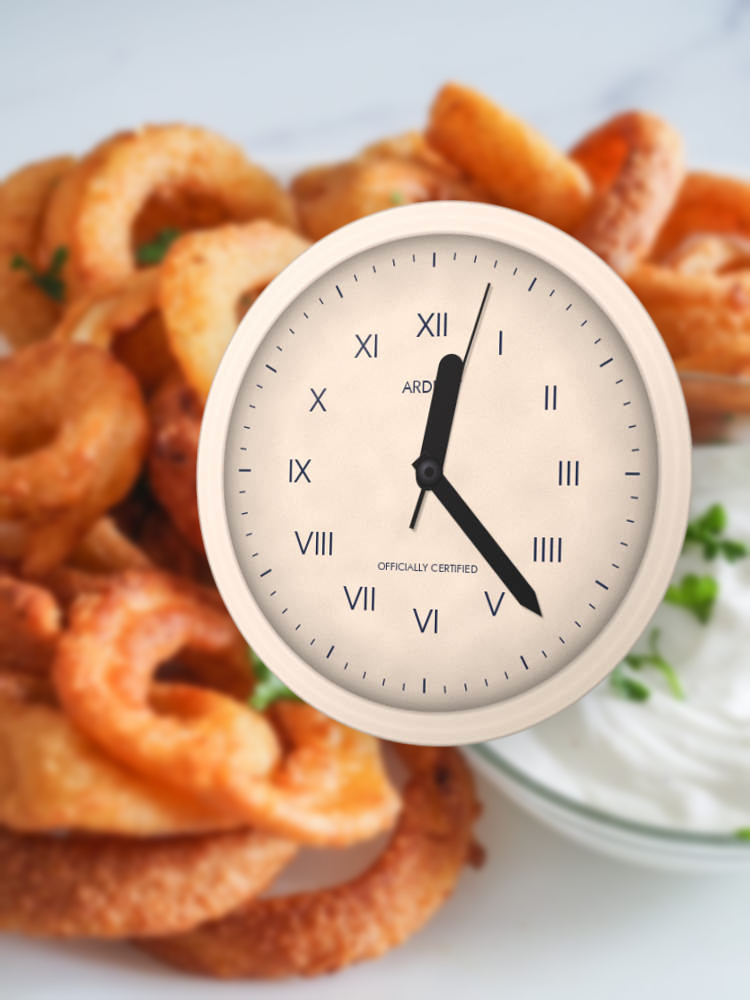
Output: **12:23:03**
